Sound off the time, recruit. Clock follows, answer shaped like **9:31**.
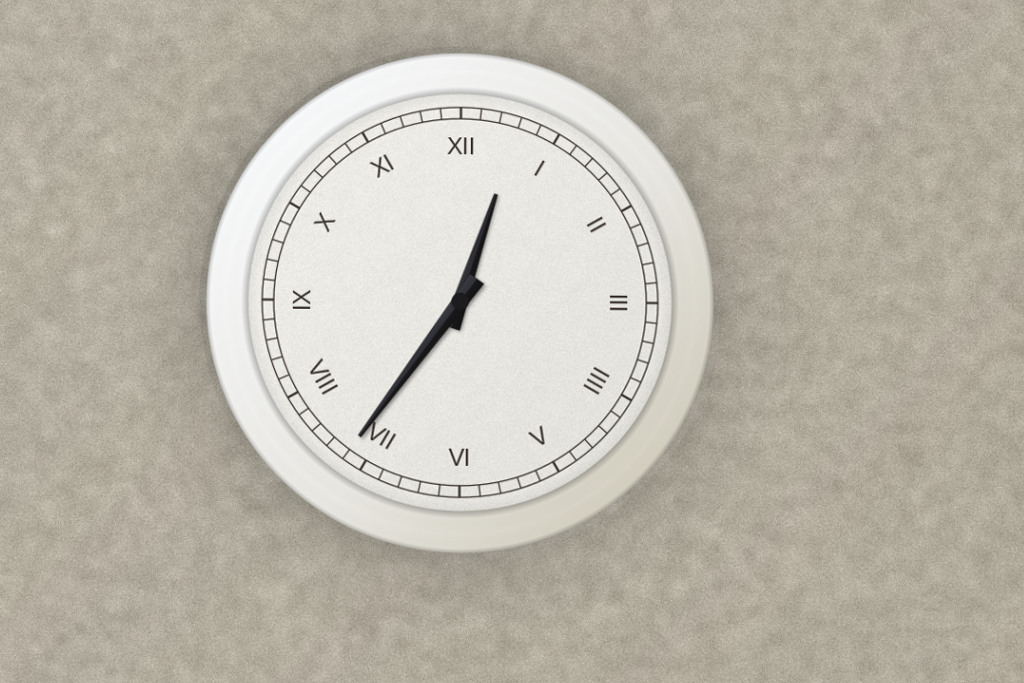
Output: **12:36**
